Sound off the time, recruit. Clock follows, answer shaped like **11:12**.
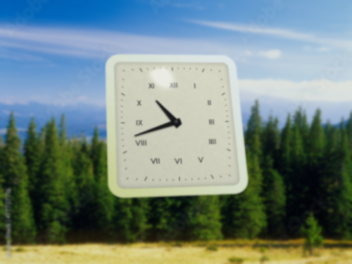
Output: **10:42**
